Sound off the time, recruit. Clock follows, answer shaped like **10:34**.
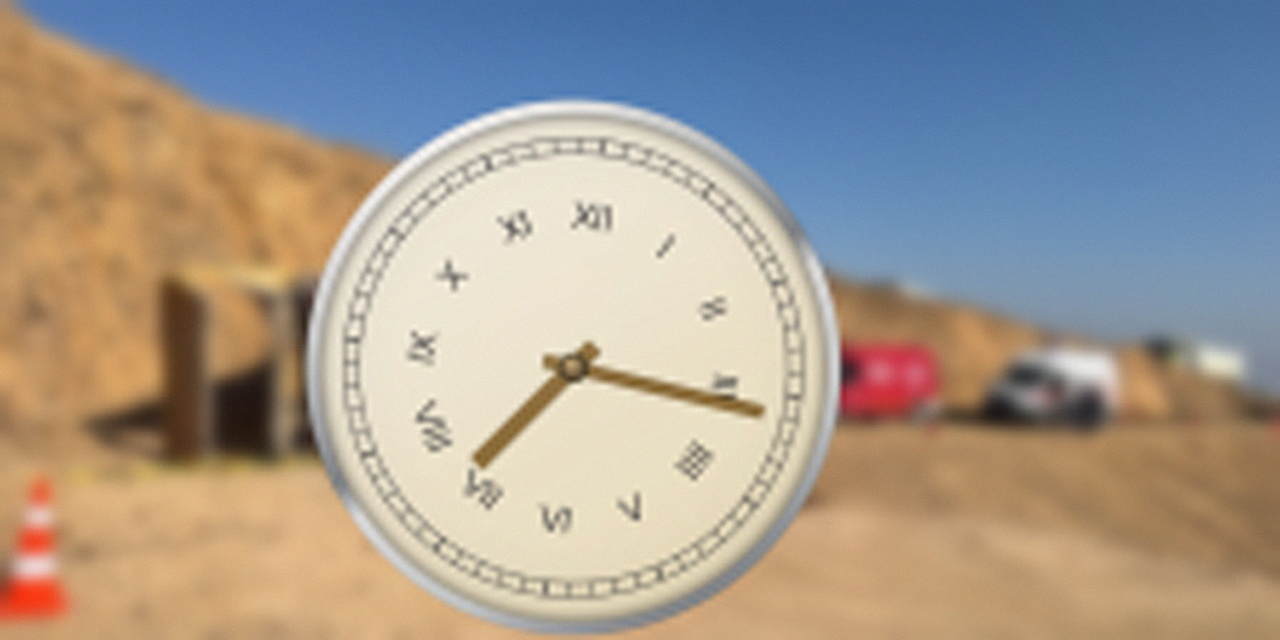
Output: **7:16**
